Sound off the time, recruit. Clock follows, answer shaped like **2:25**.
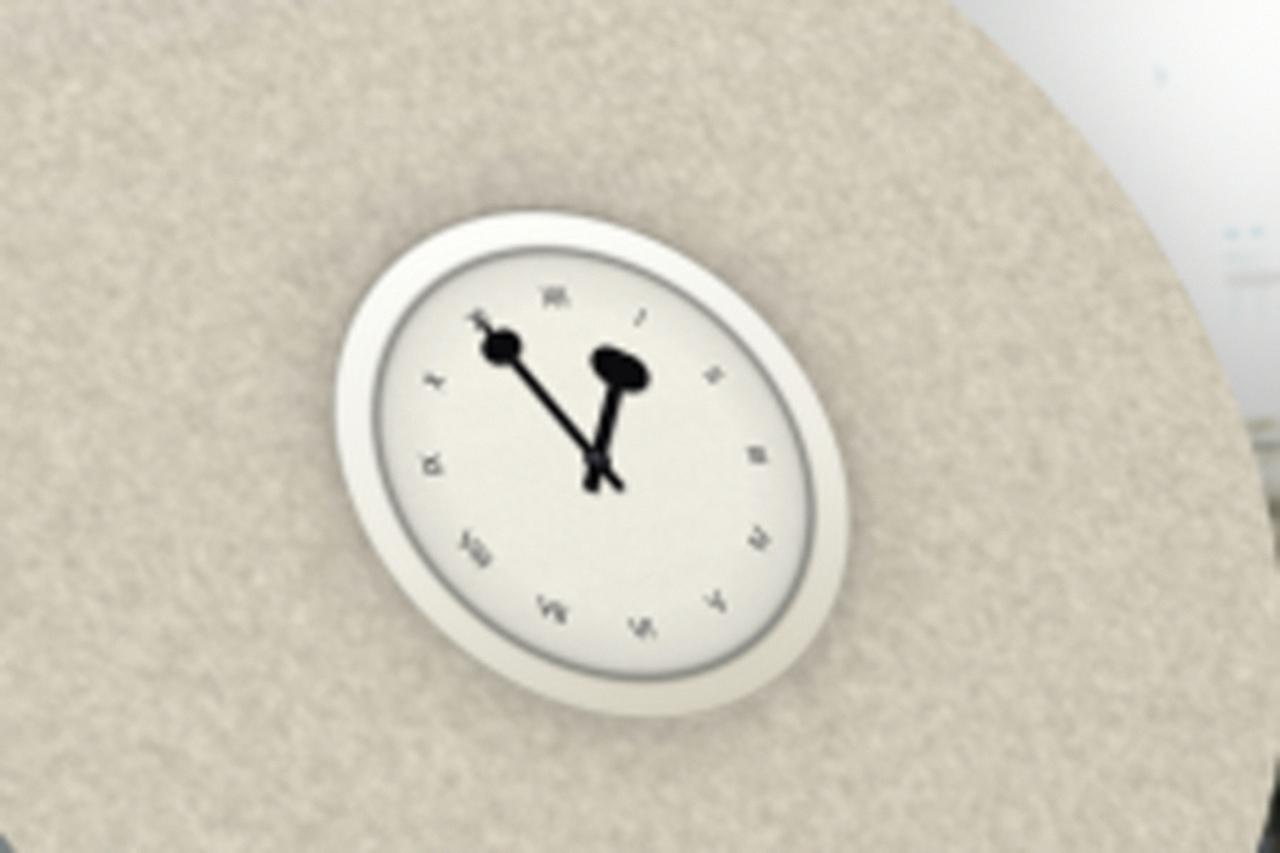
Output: **12:55**
